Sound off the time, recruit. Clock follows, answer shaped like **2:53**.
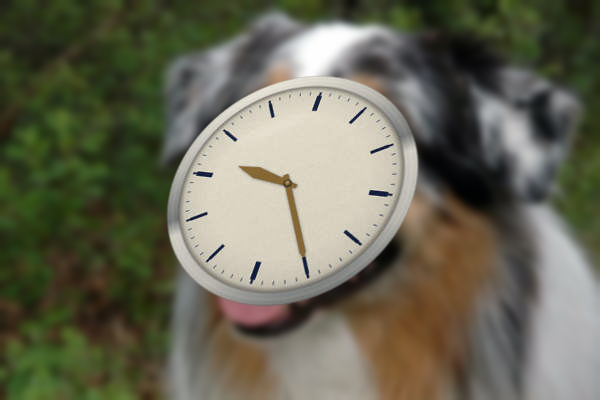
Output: **9:25**
